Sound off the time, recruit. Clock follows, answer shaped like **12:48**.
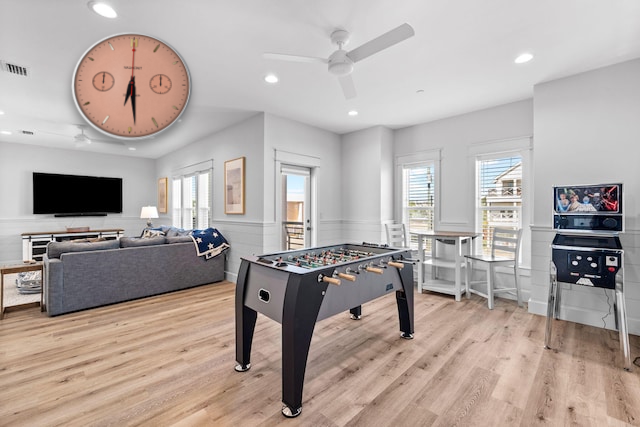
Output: **6:29**
